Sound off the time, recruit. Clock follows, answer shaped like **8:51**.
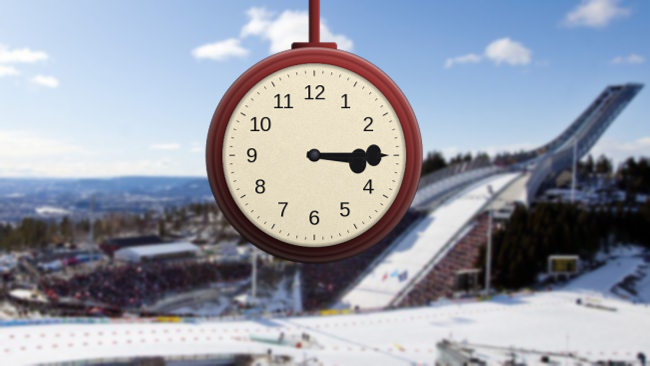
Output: **3:15**
